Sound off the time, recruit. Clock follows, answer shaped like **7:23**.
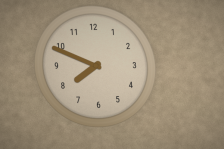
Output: **7:49**
